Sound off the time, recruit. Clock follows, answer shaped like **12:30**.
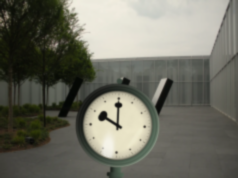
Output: **10:00**
